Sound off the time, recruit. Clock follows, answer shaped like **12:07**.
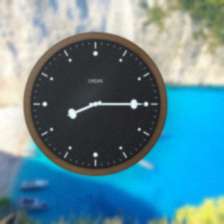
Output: **8:15**
